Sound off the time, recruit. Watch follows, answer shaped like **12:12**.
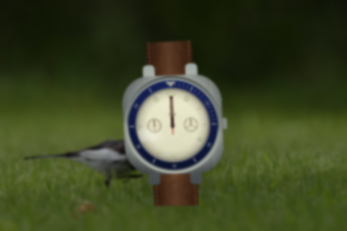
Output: **12:00**
